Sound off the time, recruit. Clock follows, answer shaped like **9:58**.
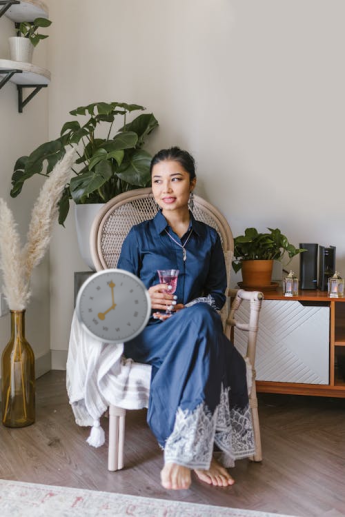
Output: **8:01**
